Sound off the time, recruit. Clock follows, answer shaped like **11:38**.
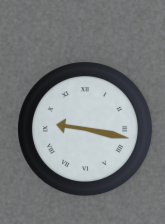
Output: **9:17**
